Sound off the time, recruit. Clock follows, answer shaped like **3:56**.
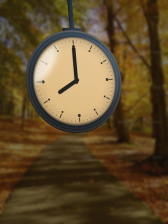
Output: **8:00**
